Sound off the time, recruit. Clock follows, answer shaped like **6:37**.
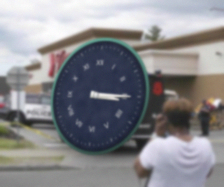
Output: **3:15**
